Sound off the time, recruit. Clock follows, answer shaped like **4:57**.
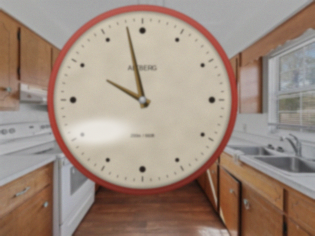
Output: **9:58**
